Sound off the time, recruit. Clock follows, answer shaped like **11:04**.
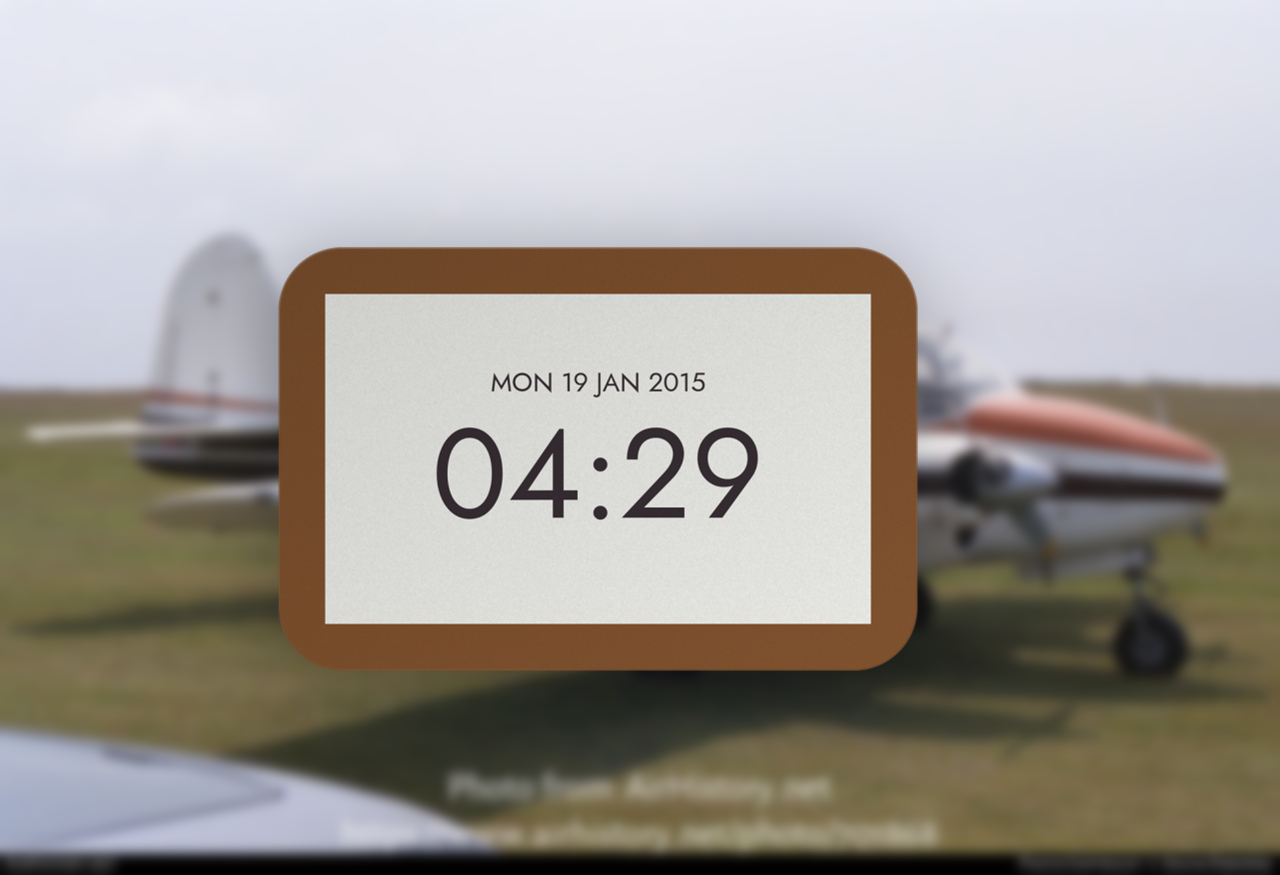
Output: **4:29**
